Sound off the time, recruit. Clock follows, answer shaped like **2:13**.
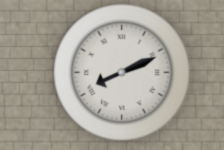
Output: **8:11**
